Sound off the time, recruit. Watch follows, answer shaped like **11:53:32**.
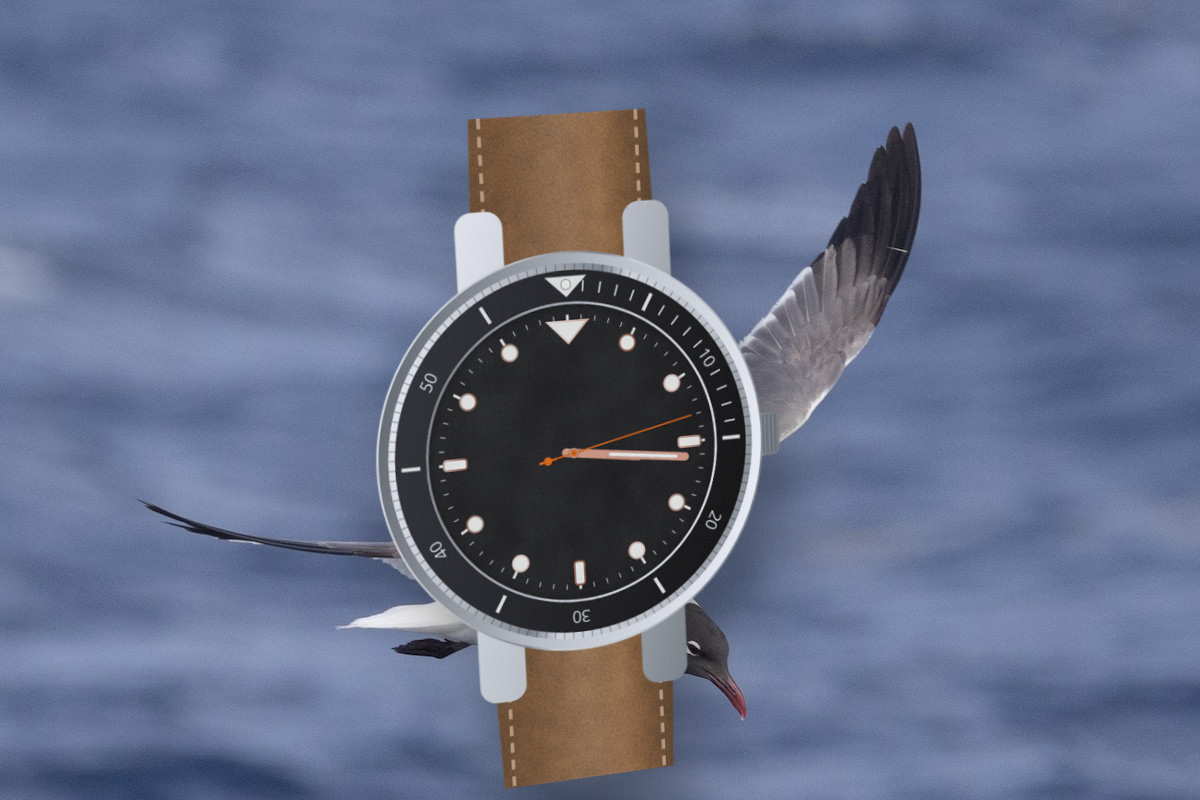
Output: **3:16:13**
